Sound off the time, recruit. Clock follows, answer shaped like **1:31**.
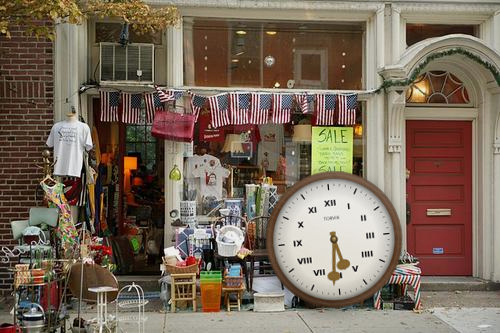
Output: **5:31**
